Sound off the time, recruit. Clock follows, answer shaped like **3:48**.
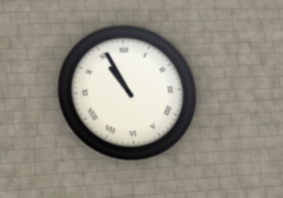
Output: **10:56**
